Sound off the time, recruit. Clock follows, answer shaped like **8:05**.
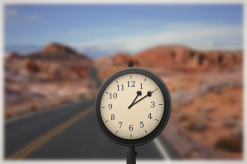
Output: **1:10**
